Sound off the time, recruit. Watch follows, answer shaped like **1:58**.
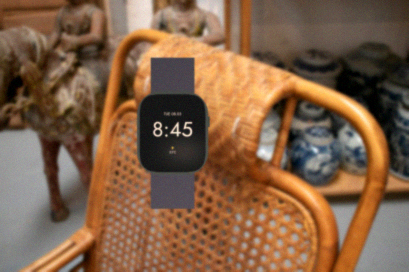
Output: **8:45**
